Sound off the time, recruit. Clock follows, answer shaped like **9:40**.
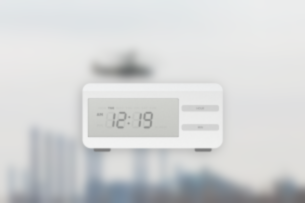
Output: **12:19**
